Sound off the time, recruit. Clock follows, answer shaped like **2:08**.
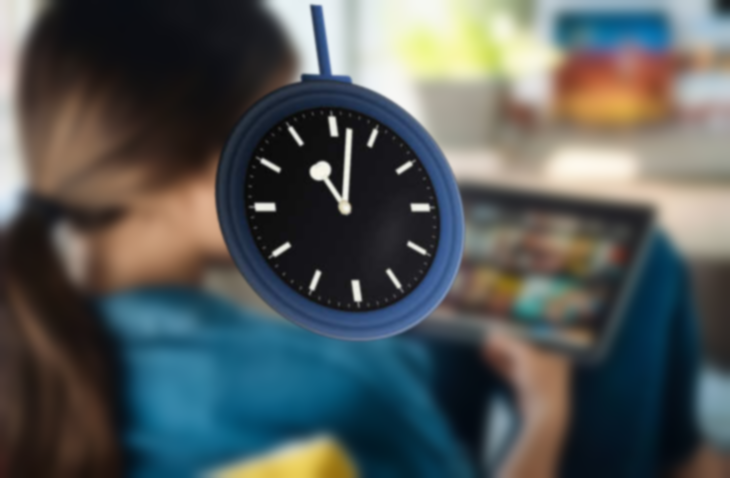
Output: **11:02**
